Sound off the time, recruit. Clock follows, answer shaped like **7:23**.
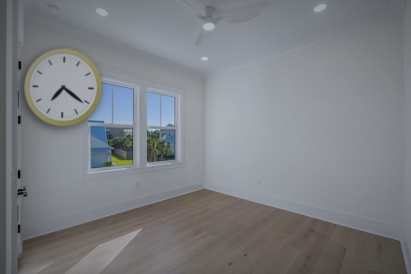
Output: **7:21**
